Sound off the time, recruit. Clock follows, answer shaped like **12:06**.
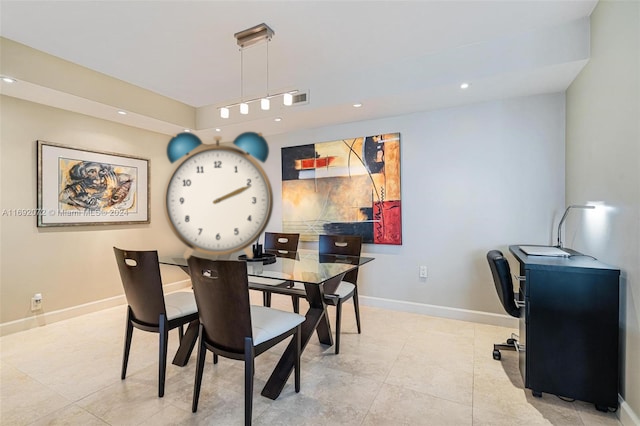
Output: **2:11**
